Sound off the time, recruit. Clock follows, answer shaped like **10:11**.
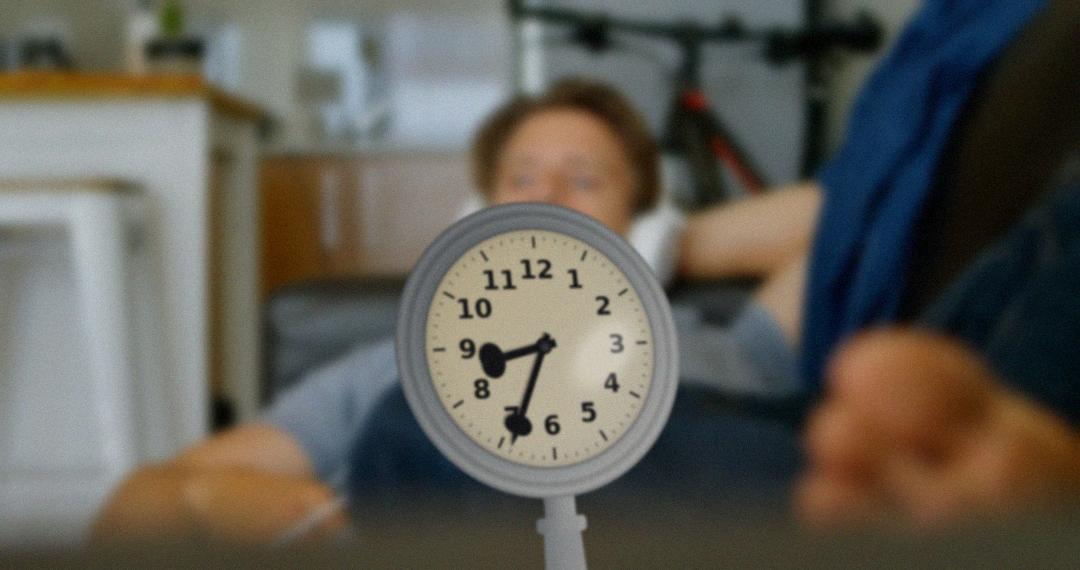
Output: **8:34**
